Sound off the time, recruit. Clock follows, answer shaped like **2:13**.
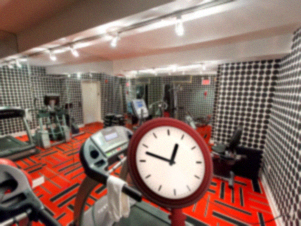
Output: **12:48**
